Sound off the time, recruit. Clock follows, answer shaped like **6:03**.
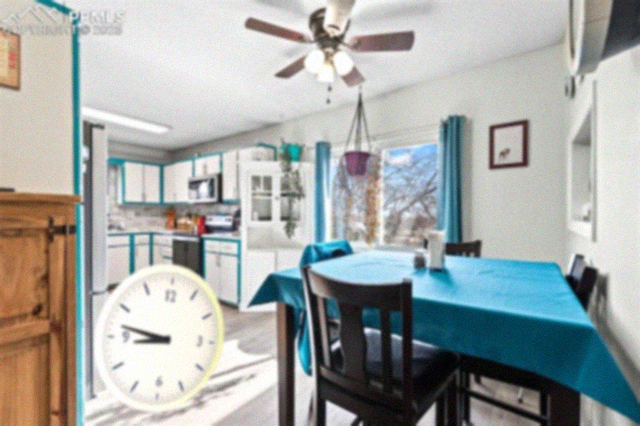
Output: **8:47**
